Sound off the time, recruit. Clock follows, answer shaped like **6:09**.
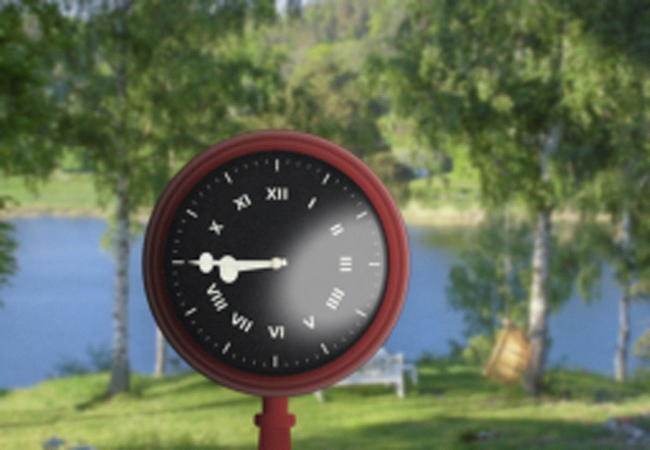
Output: **8:45**
